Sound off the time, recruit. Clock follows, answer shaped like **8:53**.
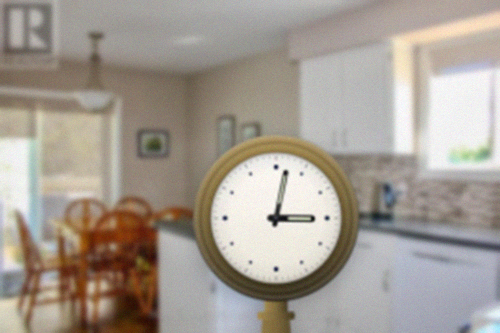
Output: **3:02**
